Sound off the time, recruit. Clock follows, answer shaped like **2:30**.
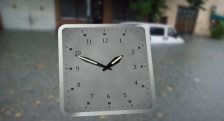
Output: **1:49**
